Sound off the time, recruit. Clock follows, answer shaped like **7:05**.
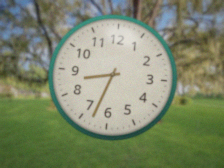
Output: **8:33**
